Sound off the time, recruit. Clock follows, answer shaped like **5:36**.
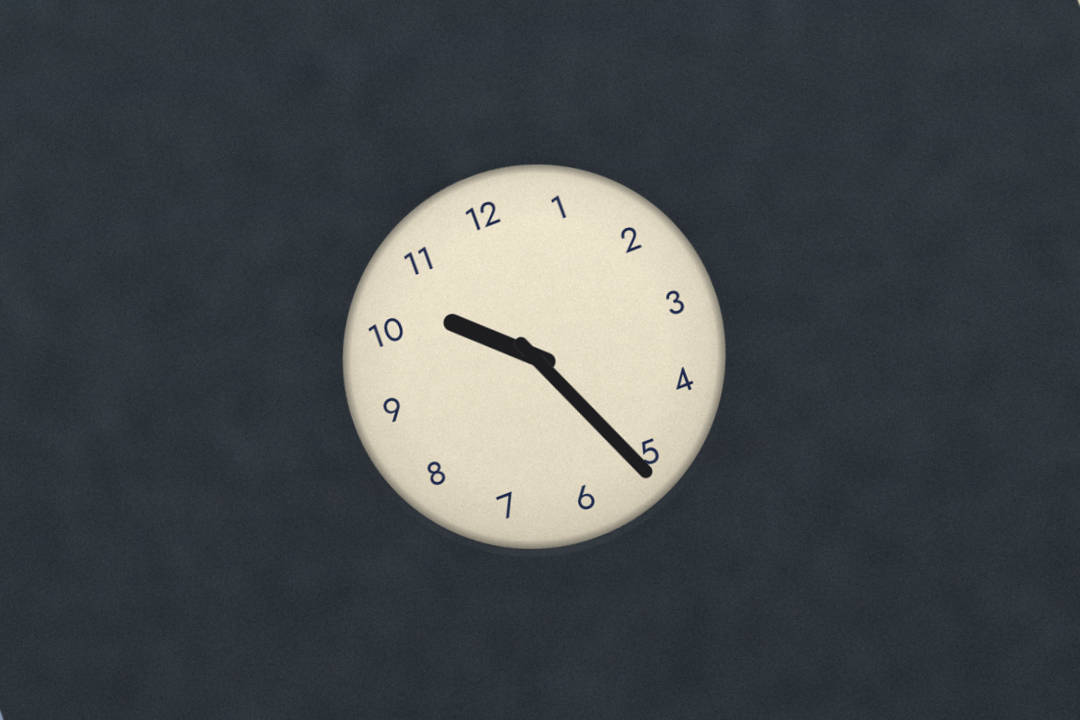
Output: **10:26**
